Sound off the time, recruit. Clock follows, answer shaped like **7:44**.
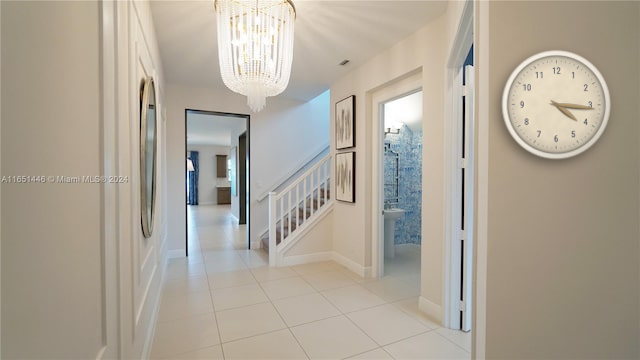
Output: **4:16**
